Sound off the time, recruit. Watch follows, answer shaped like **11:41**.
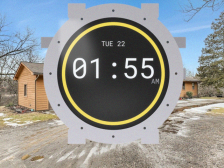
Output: **1:55**
